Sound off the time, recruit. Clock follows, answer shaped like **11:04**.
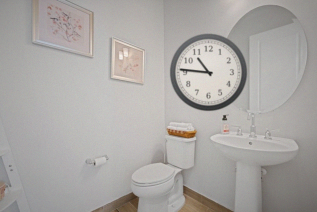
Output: **10:46**
